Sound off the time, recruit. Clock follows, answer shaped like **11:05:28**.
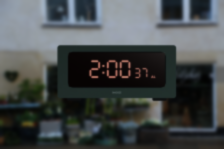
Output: **2:00:37**
